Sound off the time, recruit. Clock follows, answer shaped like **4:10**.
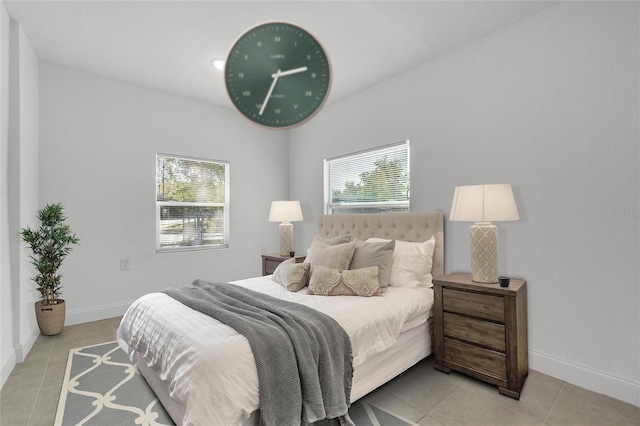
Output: **2:34**
